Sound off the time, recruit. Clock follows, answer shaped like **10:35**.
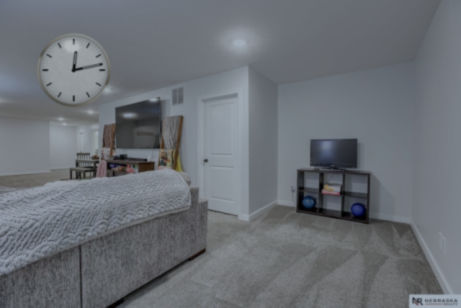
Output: **12:13**
